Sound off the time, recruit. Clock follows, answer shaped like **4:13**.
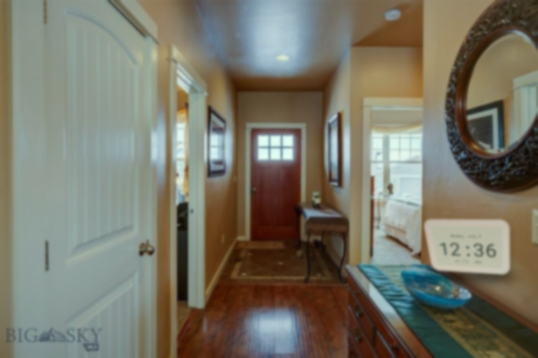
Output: **12:36**
